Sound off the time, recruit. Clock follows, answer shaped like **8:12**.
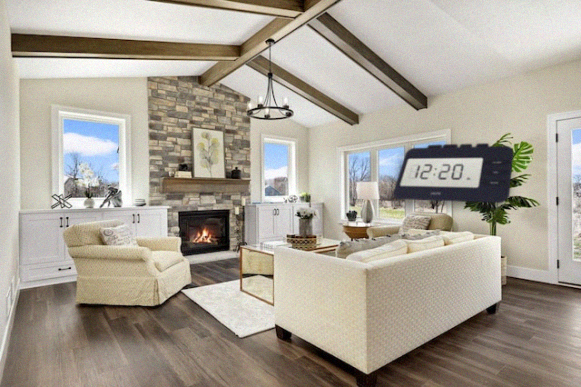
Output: **12:20**
